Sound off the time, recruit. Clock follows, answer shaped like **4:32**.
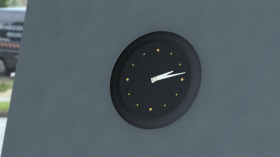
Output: **2:13**
